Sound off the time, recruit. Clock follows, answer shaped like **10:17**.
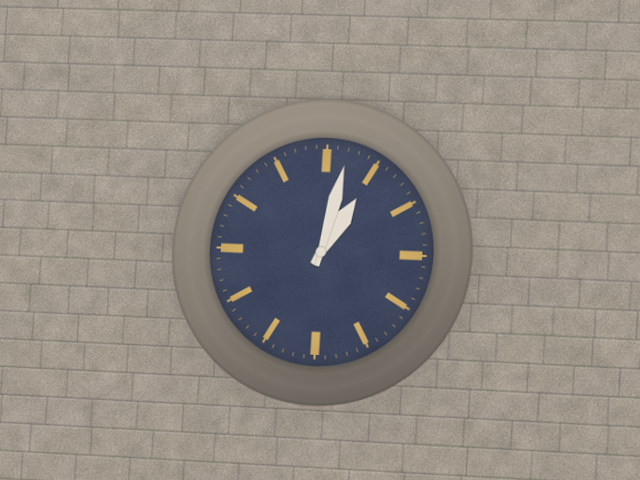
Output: **1:02**
